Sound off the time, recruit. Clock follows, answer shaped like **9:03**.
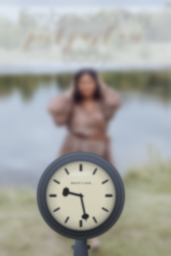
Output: **9:28**
